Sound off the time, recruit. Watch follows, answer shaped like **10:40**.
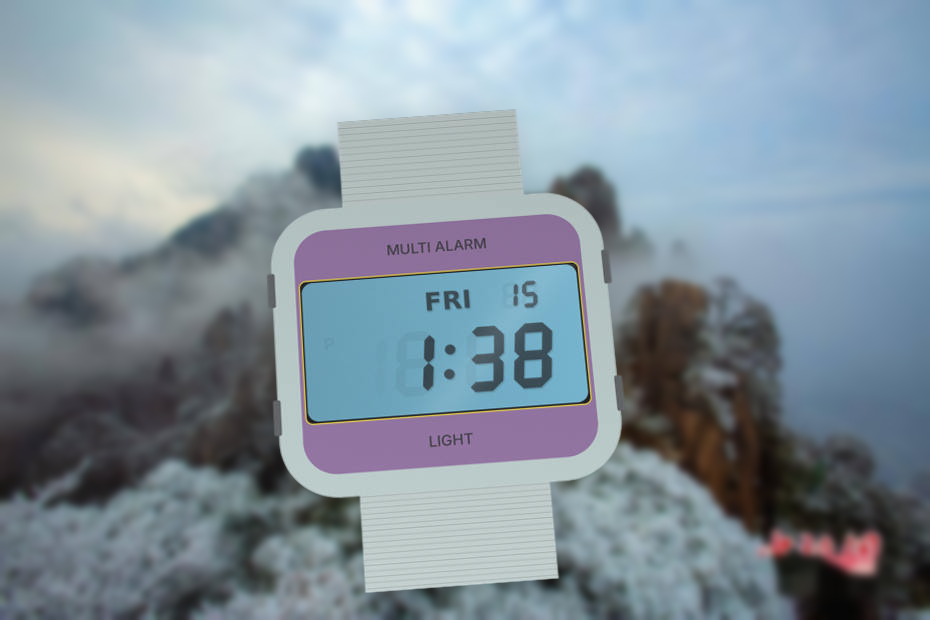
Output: **1:38**
